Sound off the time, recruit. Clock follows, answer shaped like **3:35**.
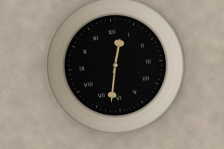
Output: **12:32**
